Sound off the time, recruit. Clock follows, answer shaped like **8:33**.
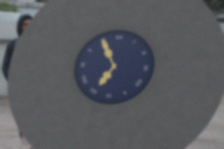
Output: **6:55**
